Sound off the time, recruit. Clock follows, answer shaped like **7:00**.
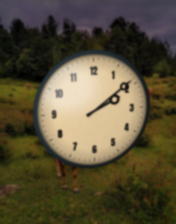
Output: **2:09**
